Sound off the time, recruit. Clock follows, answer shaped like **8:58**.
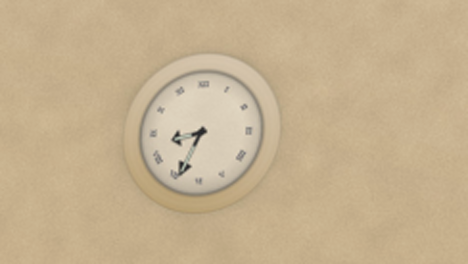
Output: **8:34**
